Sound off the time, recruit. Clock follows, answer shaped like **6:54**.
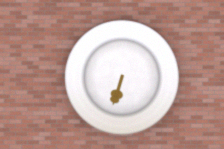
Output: **6:33**
